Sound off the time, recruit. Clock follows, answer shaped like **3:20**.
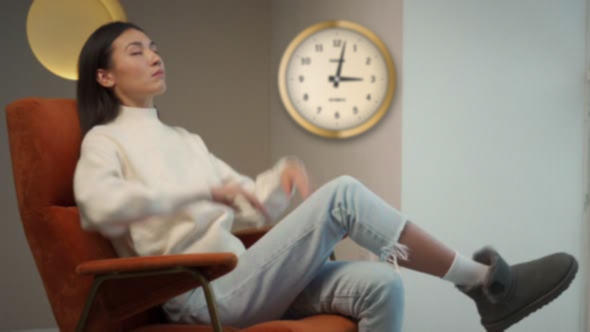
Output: **3:02**
